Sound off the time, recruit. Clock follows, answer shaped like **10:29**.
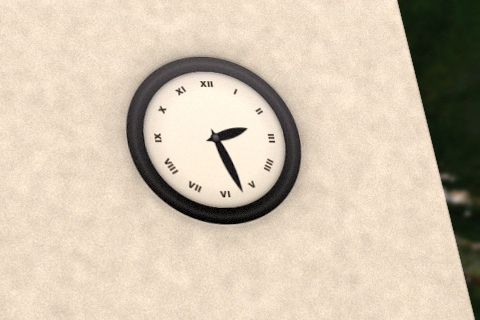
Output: **2:27**
